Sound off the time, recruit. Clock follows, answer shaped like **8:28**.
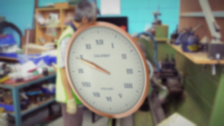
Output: **9:49**
